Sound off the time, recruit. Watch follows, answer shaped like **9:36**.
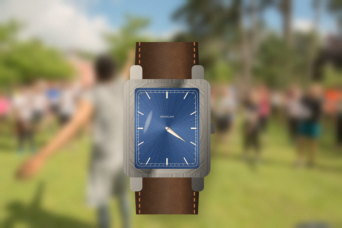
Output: **4:21**
